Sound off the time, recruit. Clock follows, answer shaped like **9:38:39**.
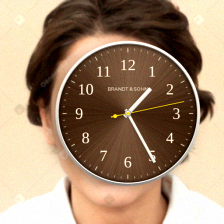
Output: **1:25:13**
